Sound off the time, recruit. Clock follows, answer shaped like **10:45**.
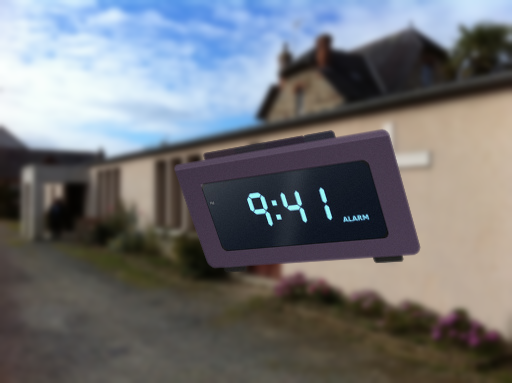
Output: **9:41**
